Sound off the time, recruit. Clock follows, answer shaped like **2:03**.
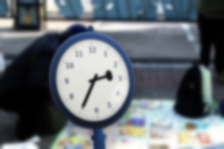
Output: **2:35**
